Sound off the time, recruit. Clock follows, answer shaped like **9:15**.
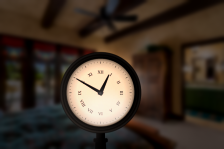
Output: **12:50**
